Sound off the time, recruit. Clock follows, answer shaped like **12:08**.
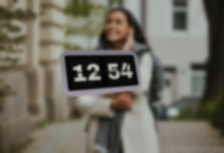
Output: **12:54**
